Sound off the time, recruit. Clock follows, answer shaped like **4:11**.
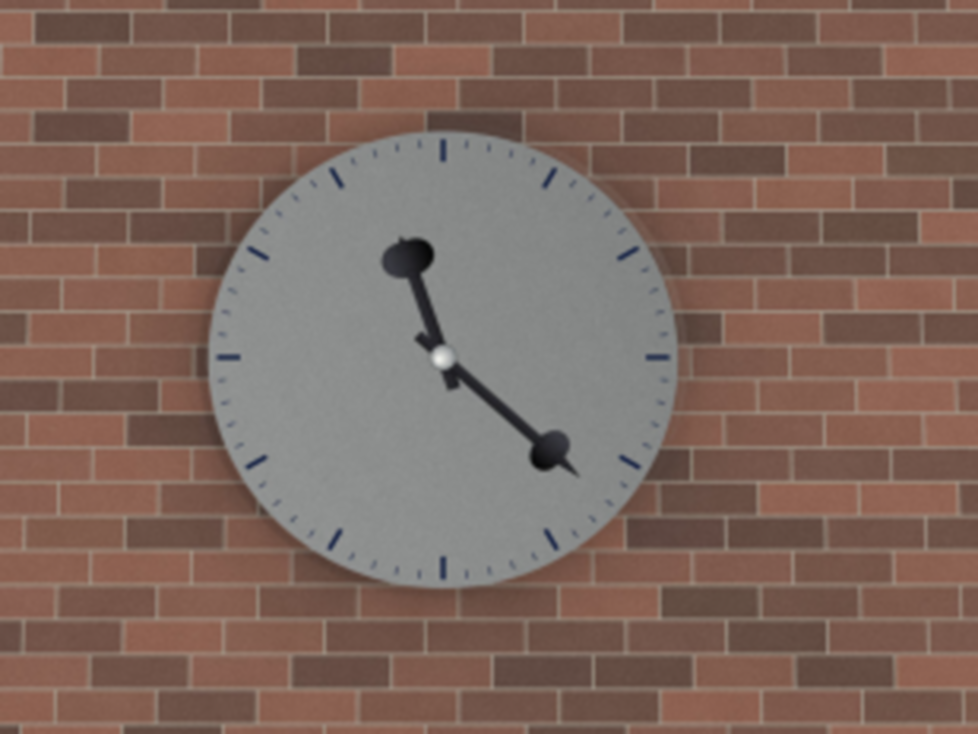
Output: **11:22**
